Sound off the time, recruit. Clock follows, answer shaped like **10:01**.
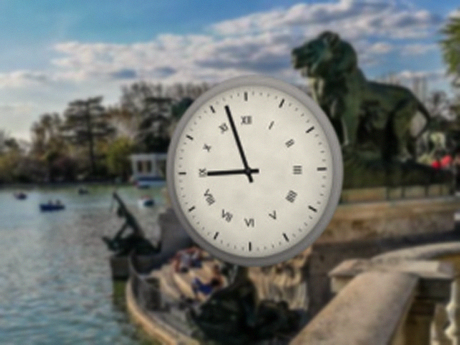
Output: **8:57**
